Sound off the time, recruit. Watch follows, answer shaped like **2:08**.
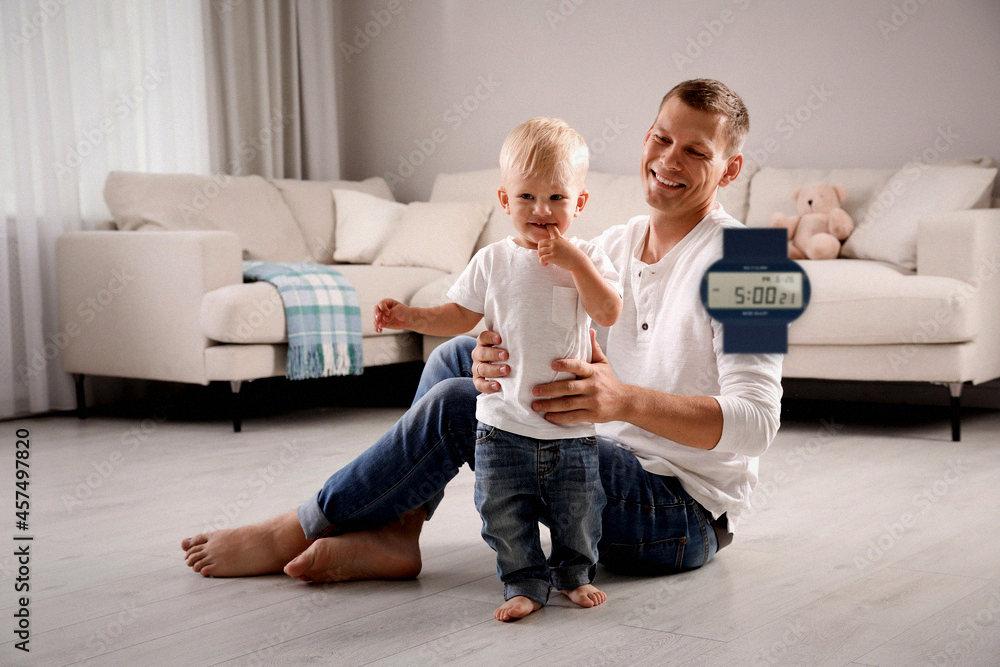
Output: **5:00**
